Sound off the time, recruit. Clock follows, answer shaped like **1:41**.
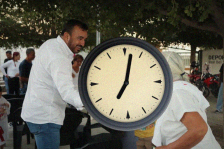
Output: **7:02**
